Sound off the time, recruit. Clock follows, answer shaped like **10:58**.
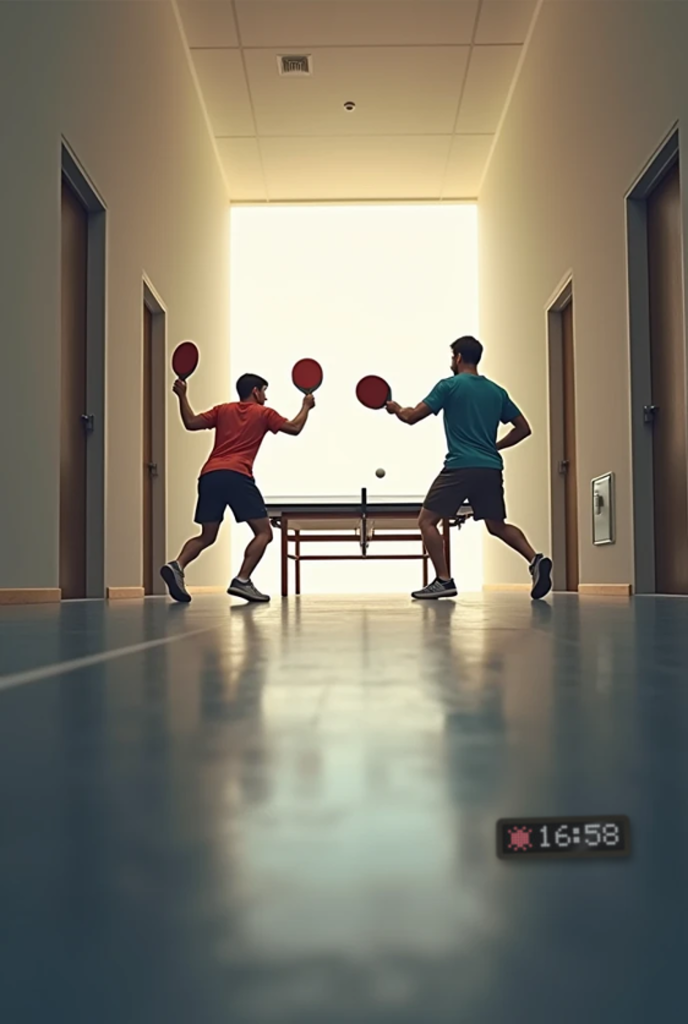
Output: **16:58**
